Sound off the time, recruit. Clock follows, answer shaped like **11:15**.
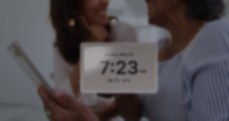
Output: **7:23**
